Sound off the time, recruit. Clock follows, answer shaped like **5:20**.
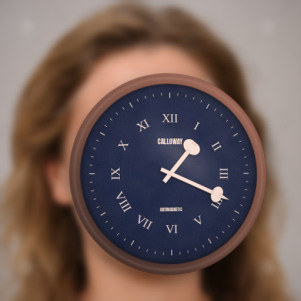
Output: **1:19**
